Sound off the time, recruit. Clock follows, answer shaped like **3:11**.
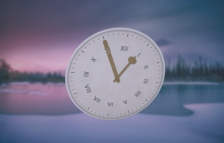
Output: **12:55**
